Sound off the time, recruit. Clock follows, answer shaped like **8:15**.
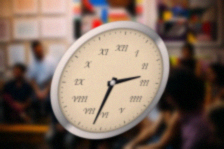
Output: **2:32**
